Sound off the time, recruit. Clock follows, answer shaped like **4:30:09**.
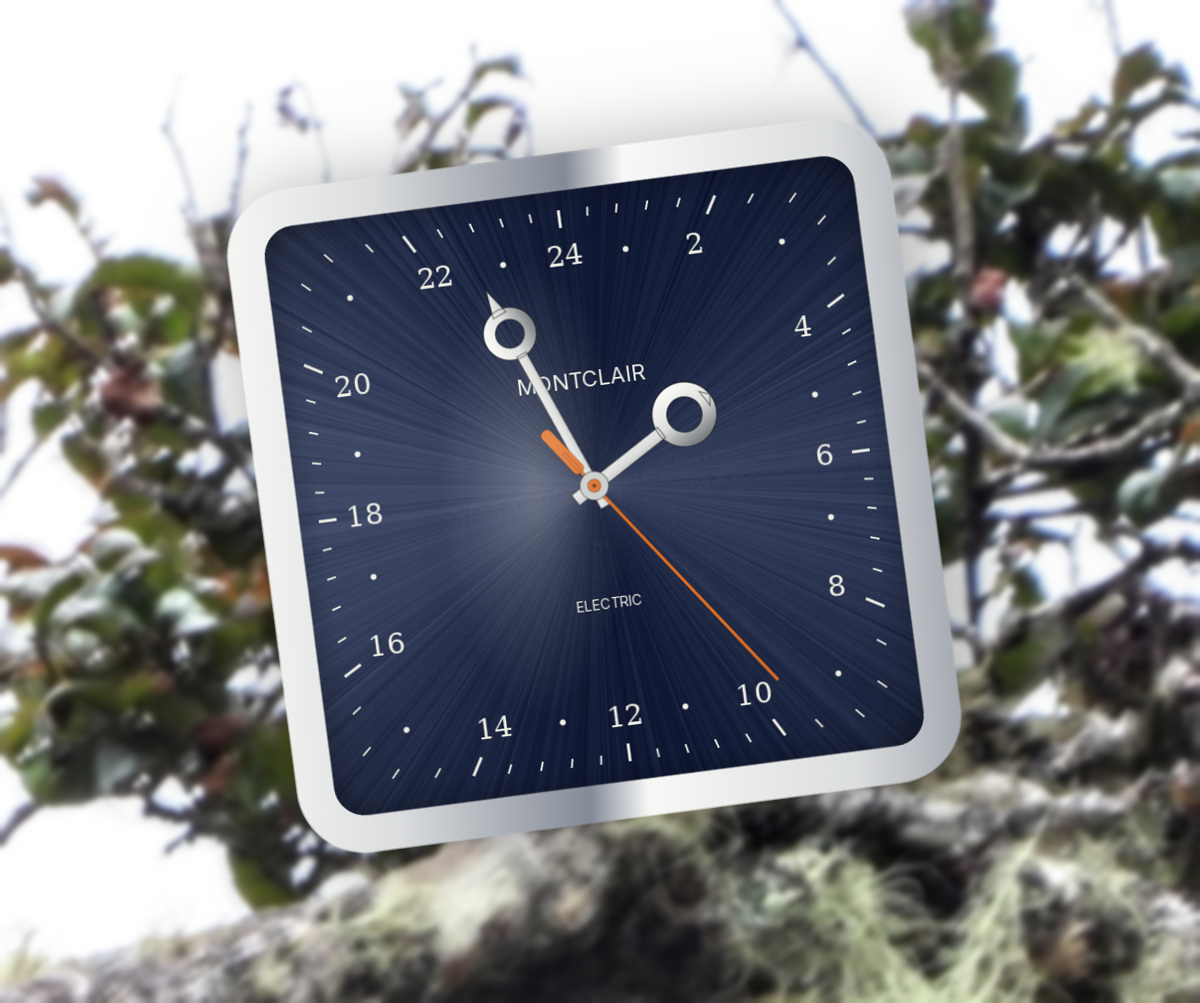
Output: **3:56:24**
